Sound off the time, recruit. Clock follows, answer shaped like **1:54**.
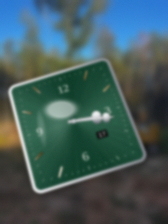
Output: **3:17**
